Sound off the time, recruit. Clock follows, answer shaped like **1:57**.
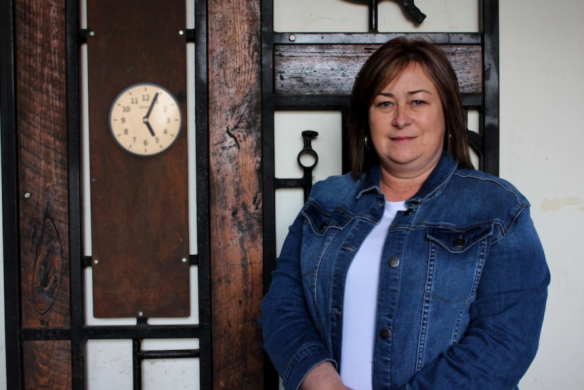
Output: **5:04**
